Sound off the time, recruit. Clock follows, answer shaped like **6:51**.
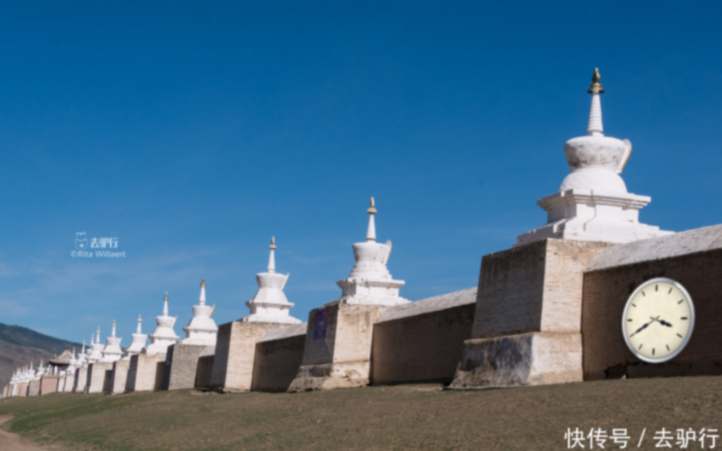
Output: **3:40**
